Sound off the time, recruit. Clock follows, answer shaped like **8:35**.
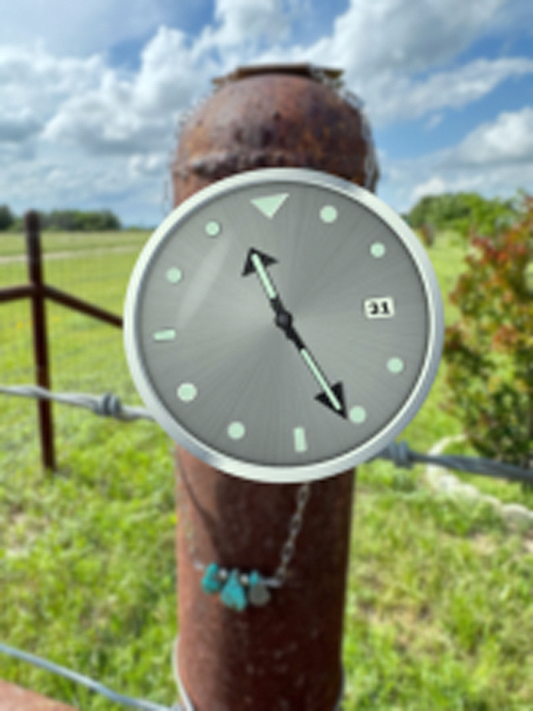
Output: **11:26**
